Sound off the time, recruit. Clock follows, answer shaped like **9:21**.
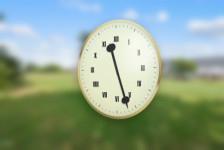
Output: **11:27**
